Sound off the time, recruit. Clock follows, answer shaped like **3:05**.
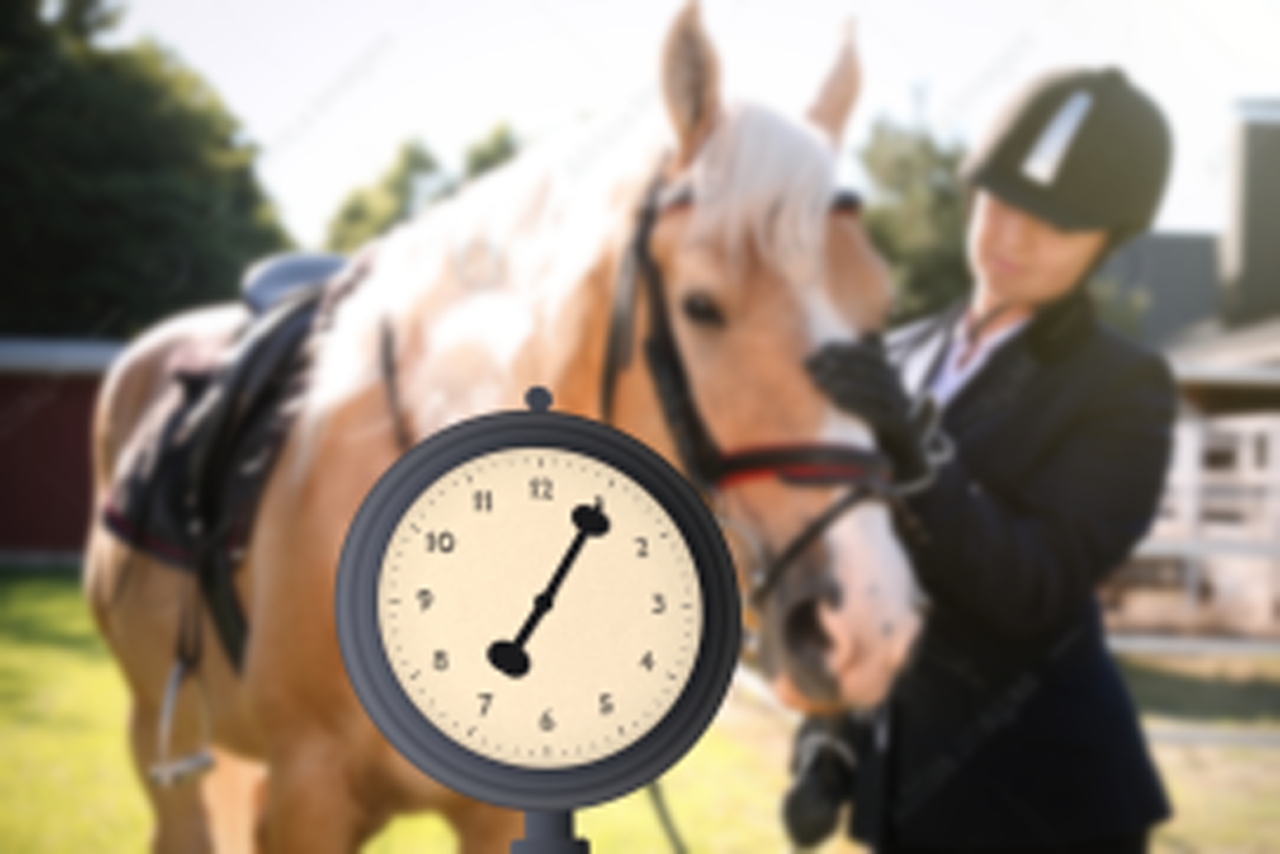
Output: **7:05**
